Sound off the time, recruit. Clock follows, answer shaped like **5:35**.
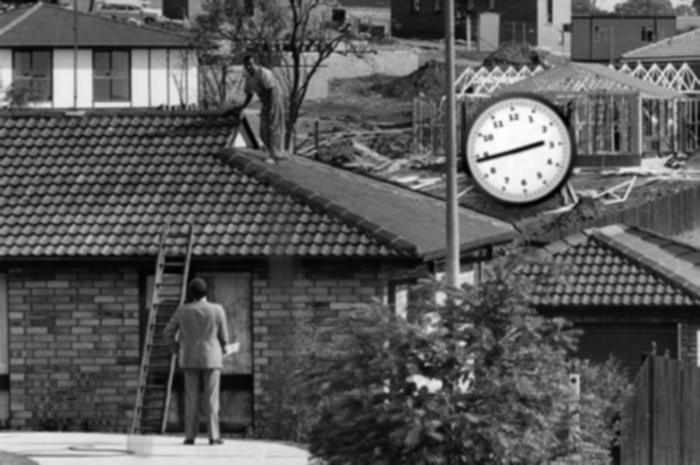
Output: **2:44**
